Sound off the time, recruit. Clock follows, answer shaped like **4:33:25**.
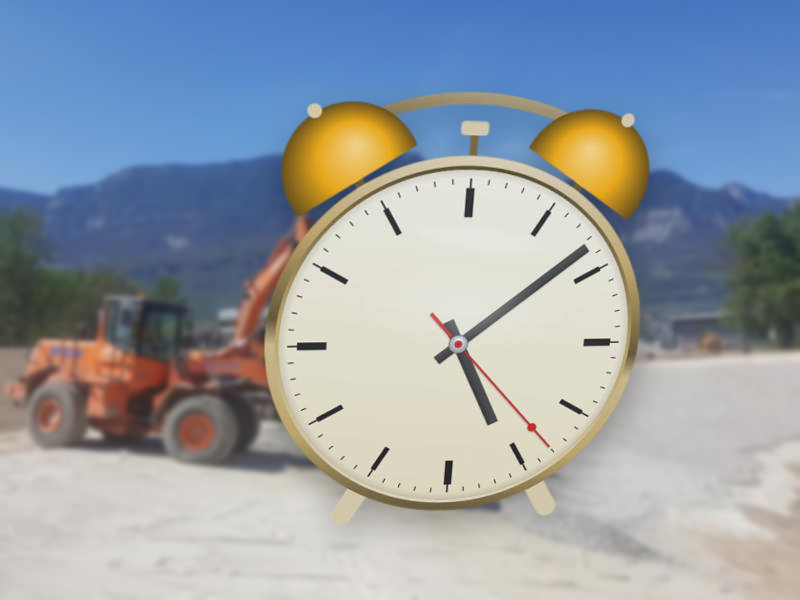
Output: **5:08:23**
